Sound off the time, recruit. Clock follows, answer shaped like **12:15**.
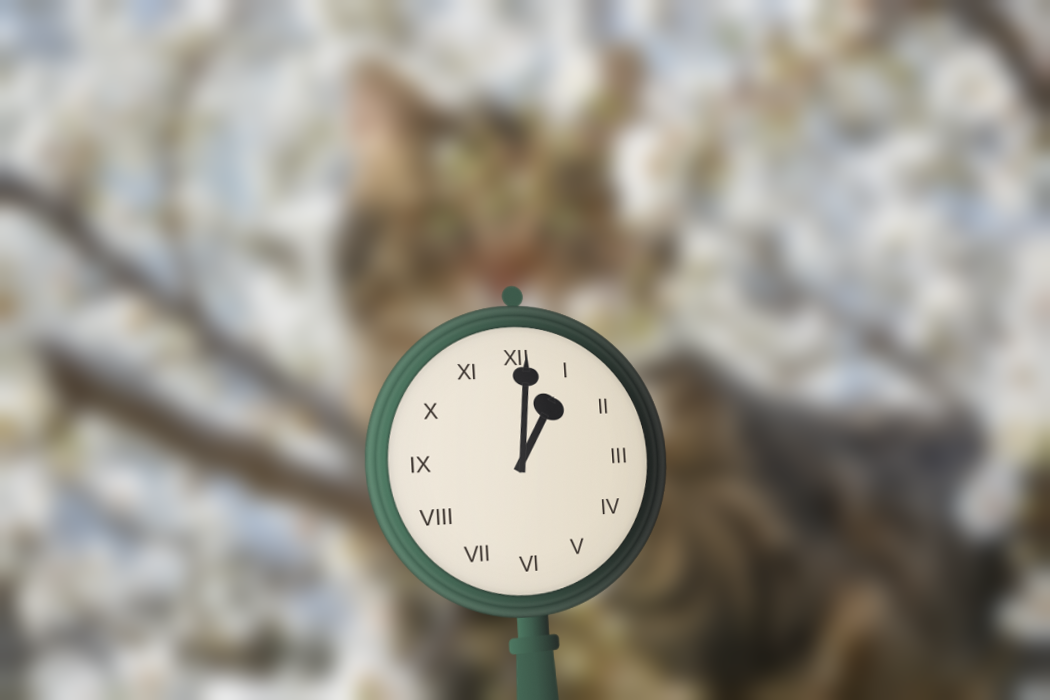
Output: **1:01**
